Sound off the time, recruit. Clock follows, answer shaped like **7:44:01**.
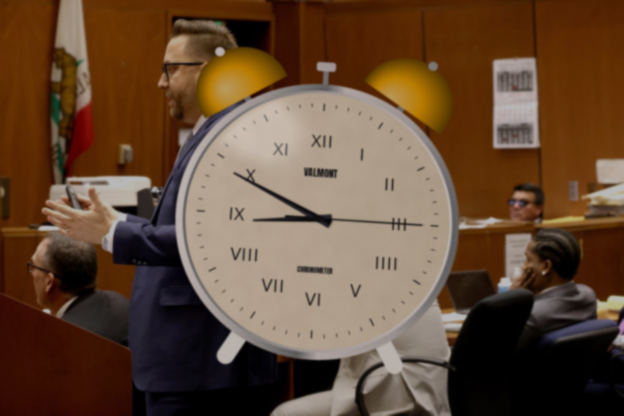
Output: **8:49:15**
